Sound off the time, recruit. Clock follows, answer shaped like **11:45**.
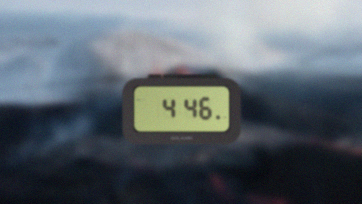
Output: **4:46**
